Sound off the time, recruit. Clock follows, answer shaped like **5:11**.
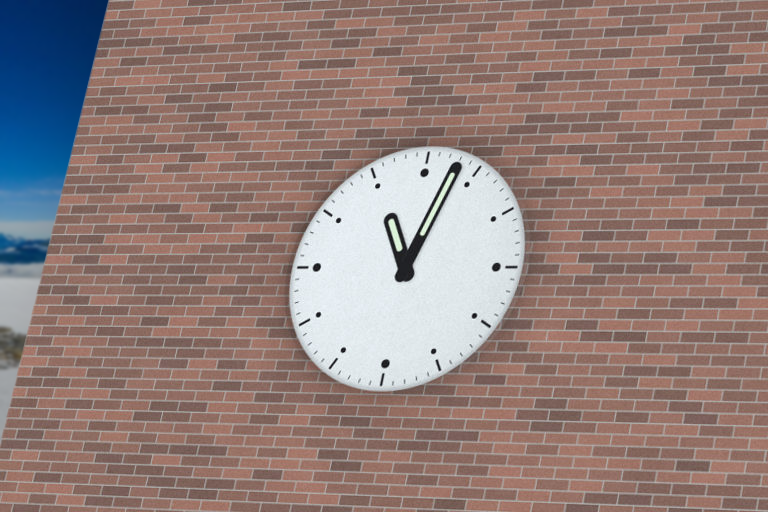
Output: **11:03**
